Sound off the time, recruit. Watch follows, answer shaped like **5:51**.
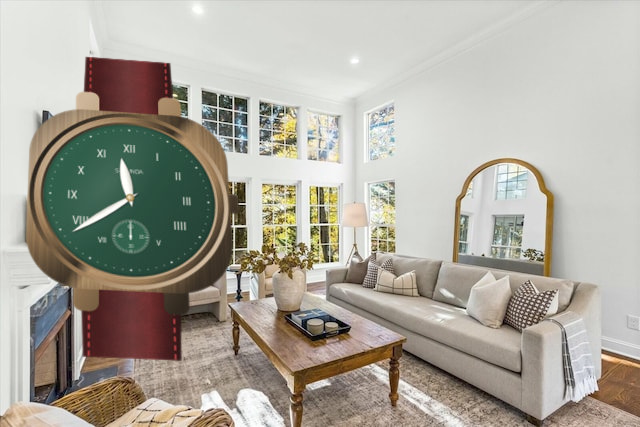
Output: **11:39**
